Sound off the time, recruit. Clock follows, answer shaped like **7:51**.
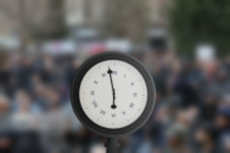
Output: **5:58**
